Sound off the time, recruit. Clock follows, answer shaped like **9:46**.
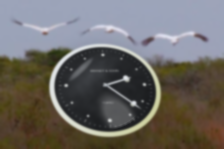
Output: **2:22**
